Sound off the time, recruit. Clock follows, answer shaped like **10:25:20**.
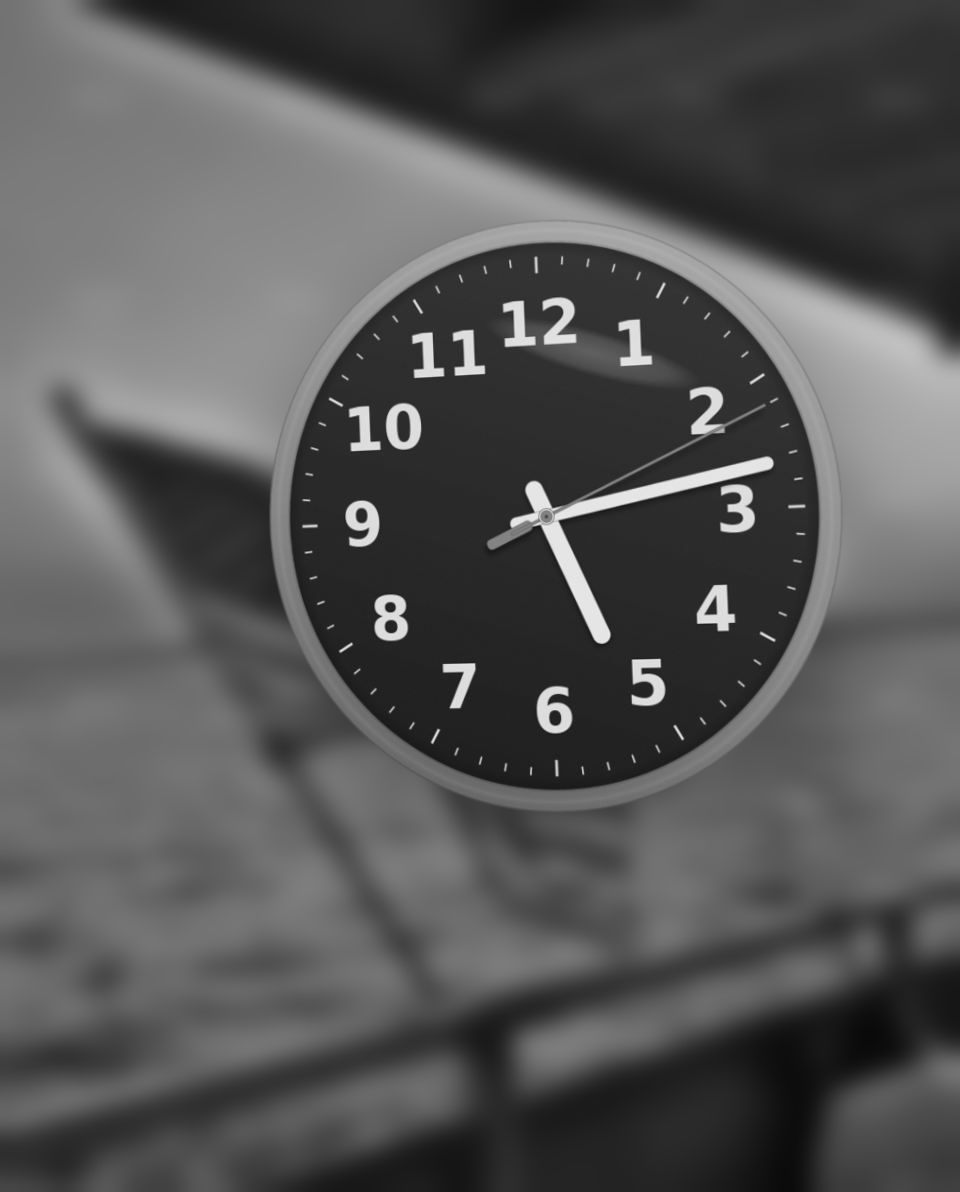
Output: **5:13:11**
